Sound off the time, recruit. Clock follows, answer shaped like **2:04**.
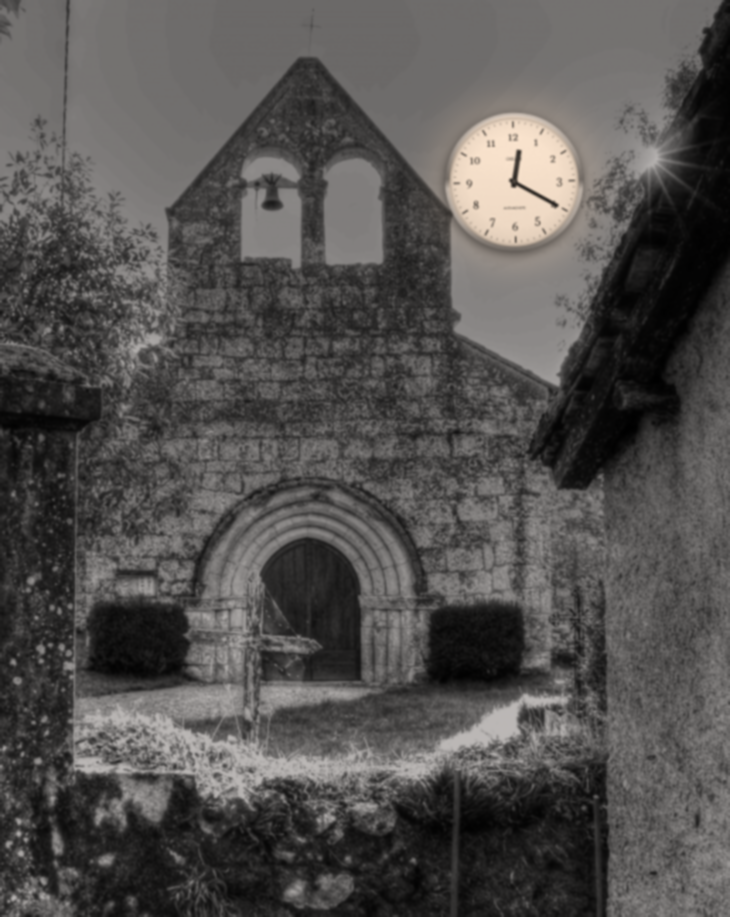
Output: **12:20**
